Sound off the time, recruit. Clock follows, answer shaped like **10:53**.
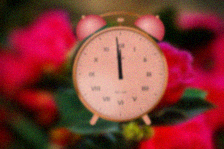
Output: **11:59**
